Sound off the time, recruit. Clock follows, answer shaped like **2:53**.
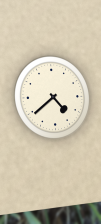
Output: **4:39**
